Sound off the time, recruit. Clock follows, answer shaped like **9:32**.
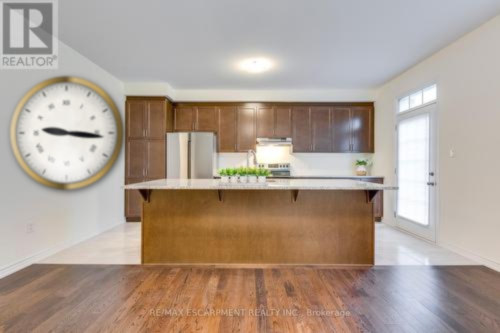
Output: **9:16**
